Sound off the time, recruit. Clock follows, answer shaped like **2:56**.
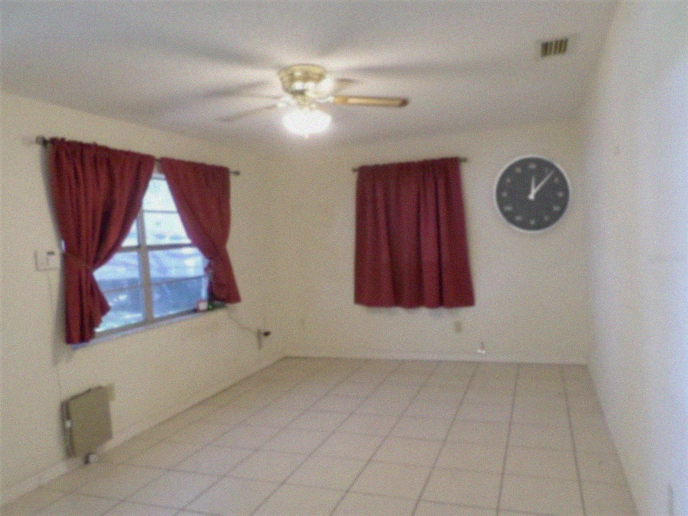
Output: **12:07**
